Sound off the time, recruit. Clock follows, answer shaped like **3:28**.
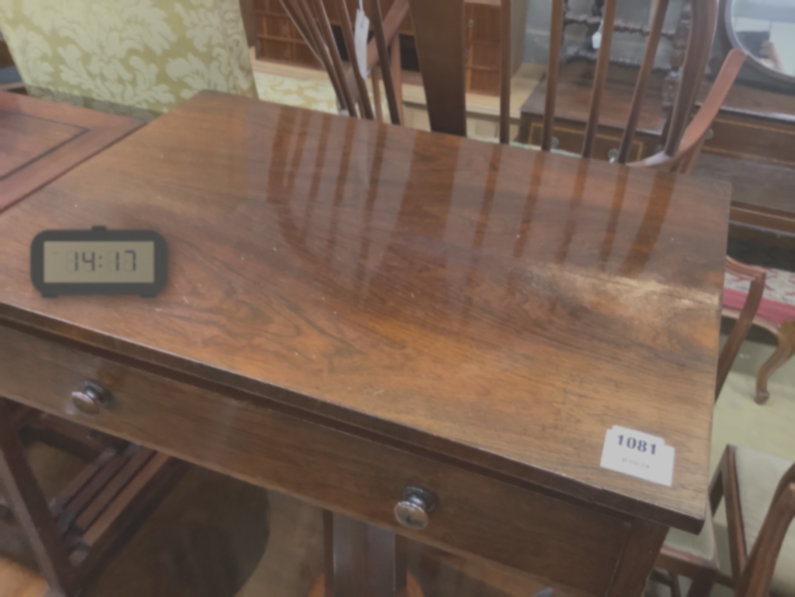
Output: **14:17**
